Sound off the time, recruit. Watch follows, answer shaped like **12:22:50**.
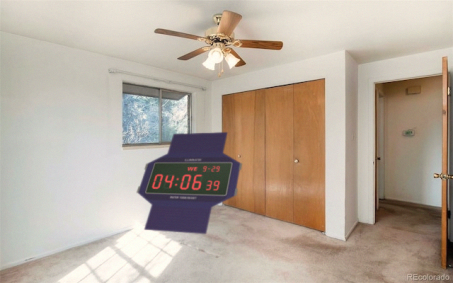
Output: **4:06:39**
